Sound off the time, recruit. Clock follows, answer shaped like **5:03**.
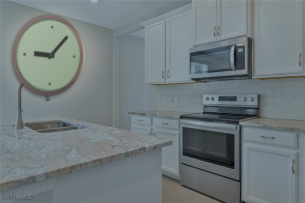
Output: **9:07**
